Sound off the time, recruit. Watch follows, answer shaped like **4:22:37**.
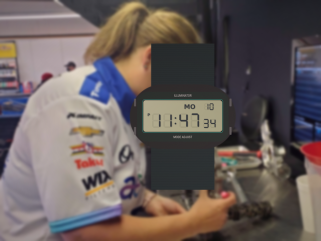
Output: **11:47:34**
